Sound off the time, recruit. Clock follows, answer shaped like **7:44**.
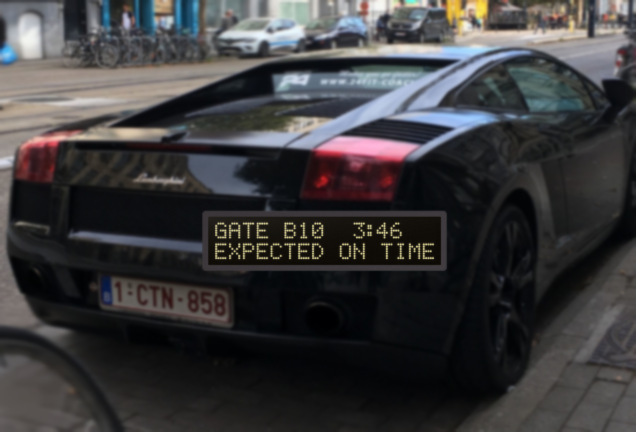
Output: **3:46**
